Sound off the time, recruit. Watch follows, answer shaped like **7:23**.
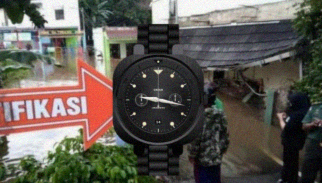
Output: **9:17**
